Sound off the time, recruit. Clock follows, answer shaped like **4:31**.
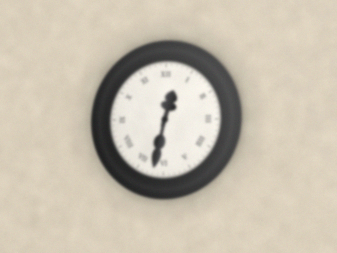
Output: **12:32**
